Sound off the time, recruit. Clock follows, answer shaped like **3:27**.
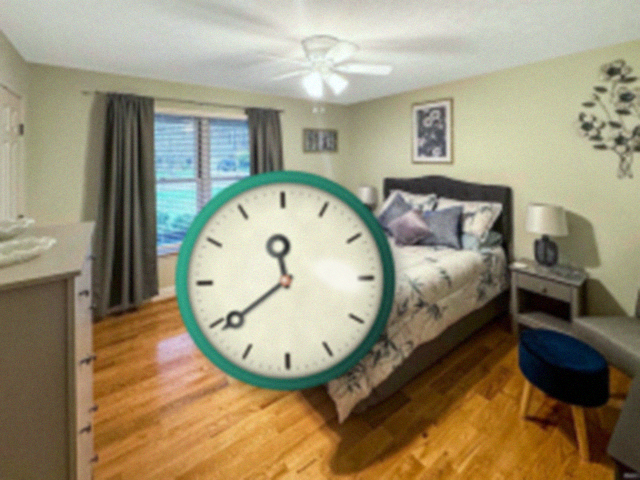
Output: **11:39**
